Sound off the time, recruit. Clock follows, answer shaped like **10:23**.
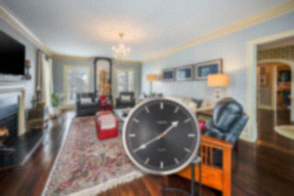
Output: **1:40**
